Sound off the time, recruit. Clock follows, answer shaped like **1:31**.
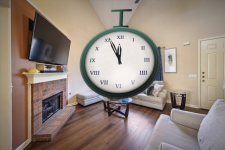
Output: **11:56**
